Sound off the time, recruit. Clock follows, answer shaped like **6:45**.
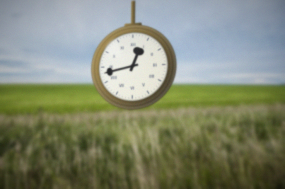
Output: **12:43**
